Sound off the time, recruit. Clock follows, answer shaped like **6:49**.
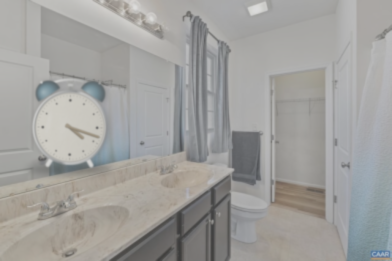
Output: **4:18**
